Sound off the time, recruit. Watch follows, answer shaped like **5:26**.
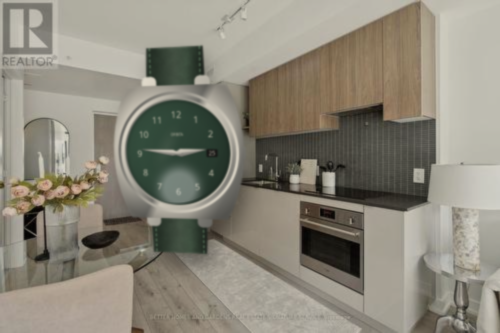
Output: **2:46**
